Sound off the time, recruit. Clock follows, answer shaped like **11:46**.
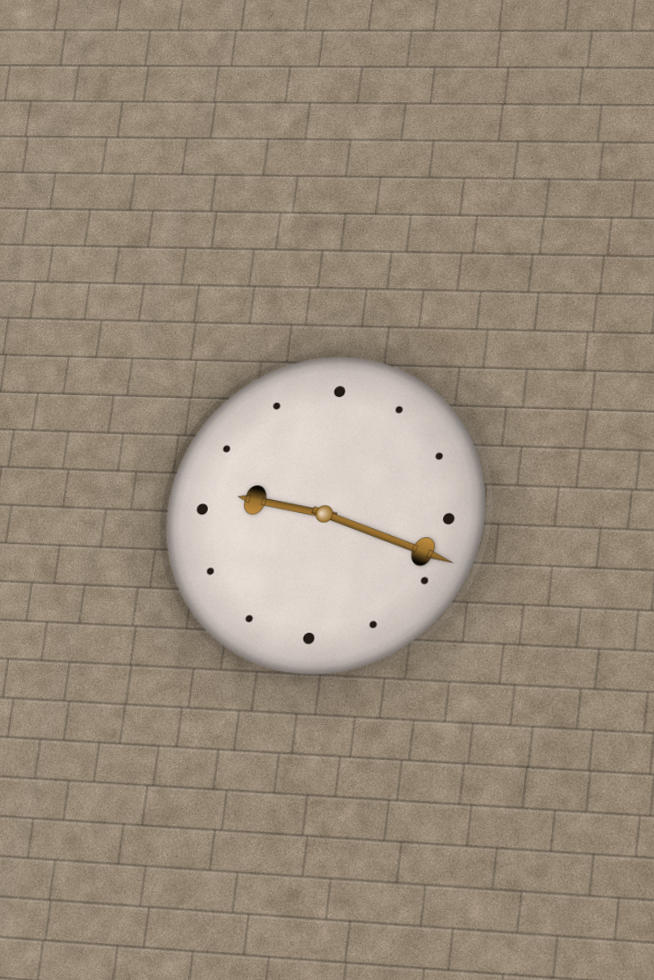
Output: **9:18**
